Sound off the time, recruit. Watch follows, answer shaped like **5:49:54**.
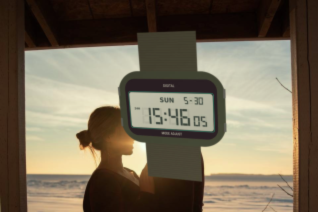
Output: **15:46:05**
